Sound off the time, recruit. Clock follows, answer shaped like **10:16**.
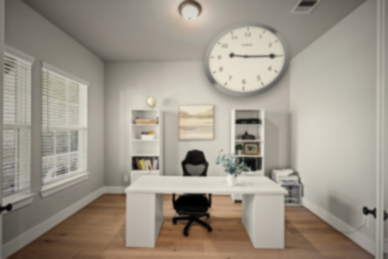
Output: **9:15**
